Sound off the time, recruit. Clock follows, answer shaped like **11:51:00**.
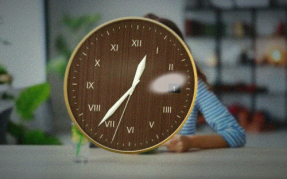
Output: **12:36:33**
